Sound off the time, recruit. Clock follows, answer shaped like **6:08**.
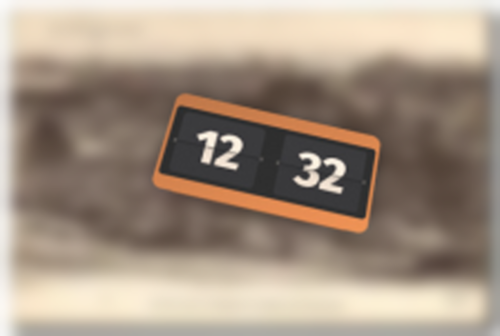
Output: **12:32**
